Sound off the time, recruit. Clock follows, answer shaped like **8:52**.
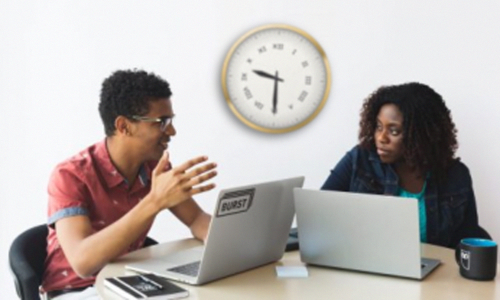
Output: **9:30**
